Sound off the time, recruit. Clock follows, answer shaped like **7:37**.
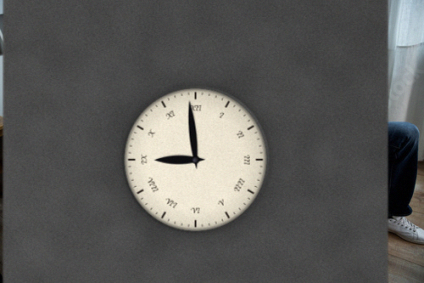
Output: **8:59**
